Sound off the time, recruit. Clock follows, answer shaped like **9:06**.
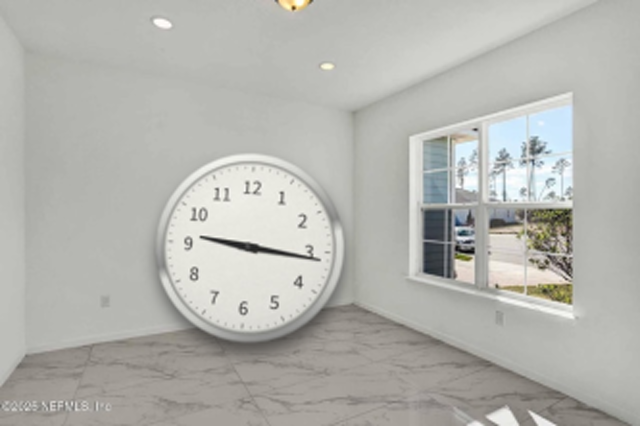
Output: **9:16**
